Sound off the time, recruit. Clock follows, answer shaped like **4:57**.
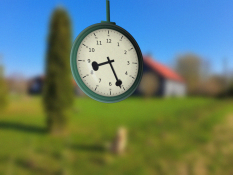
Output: **8:26**
